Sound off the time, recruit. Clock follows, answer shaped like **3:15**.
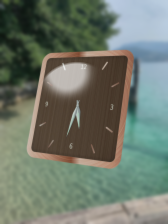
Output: **5:32**
